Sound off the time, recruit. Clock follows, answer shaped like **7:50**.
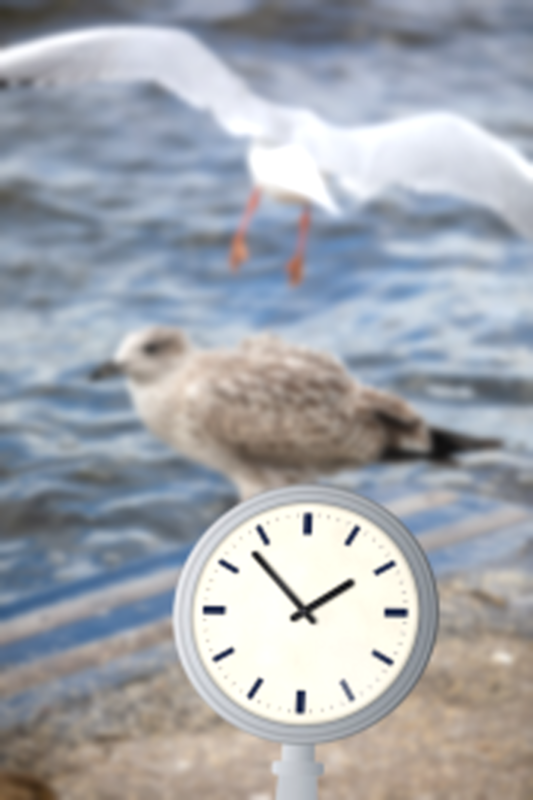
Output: **1:53**
